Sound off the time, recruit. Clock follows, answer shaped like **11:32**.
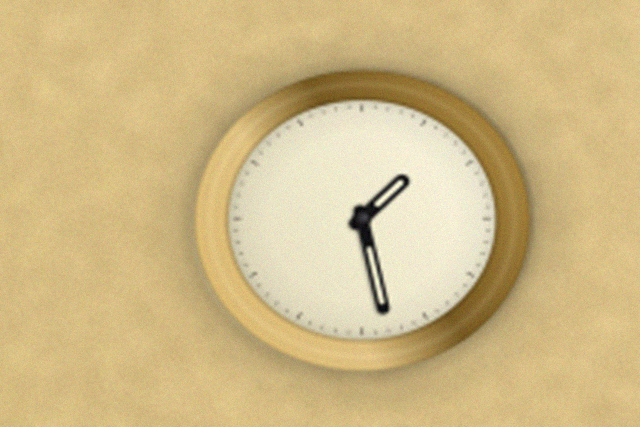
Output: **1:28**
